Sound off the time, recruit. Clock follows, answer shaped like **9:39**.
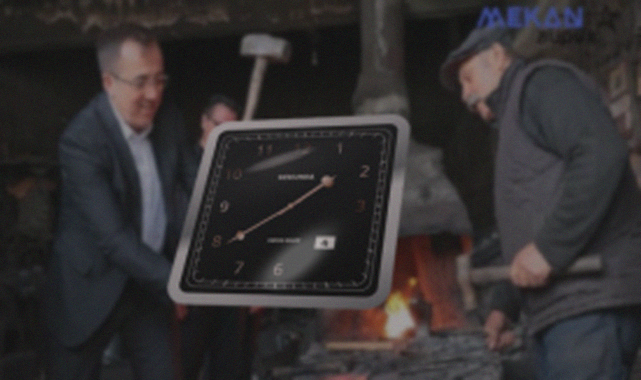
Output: **1:39**
